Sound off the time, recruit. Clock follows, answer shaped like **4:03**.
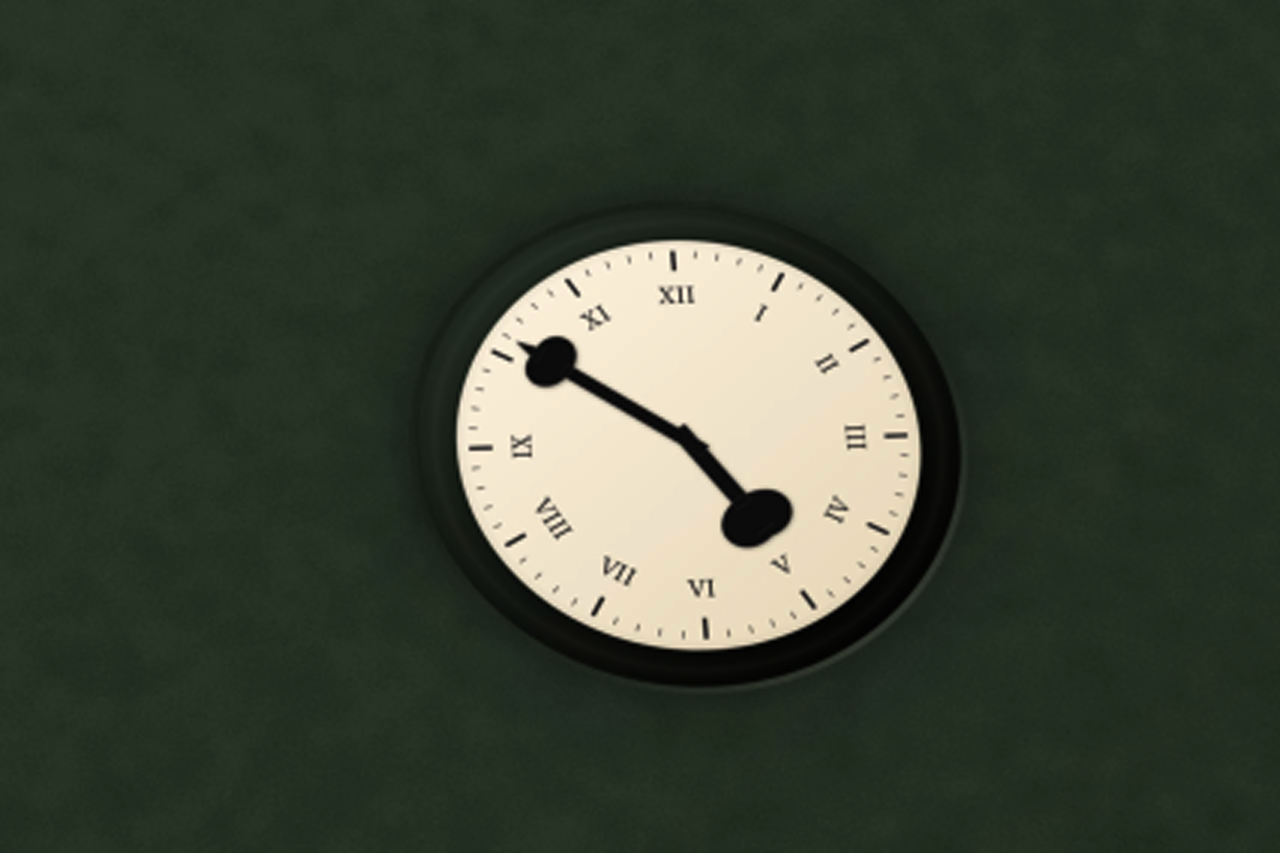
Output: **4:51**
